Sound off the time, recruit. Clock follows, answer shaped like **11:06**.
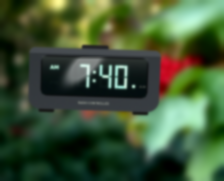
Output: **7:40**
